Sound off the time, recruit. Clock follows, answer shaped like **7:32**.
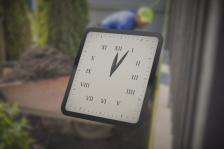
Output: **12:04**
